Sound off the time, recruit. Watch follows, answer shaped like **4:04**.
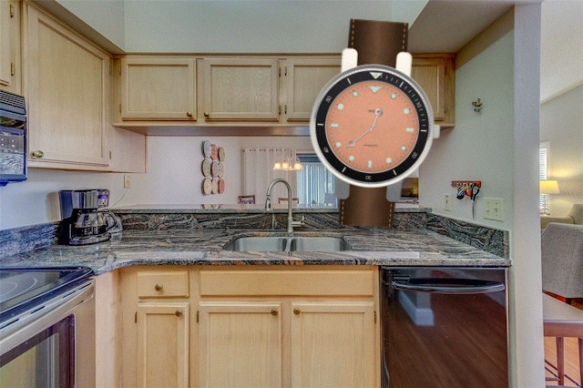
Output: **12:38**
